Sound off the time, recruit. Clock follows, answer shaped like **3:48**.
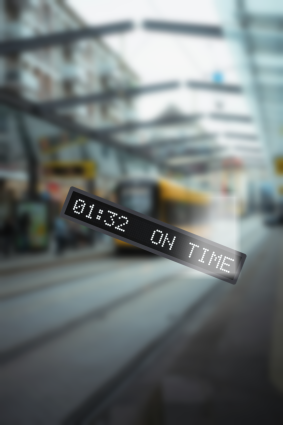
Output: **1:32**
